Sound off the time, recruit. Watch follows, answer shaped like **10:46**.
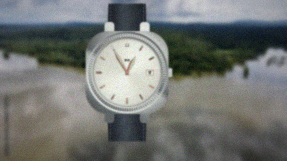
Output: **12:55**
